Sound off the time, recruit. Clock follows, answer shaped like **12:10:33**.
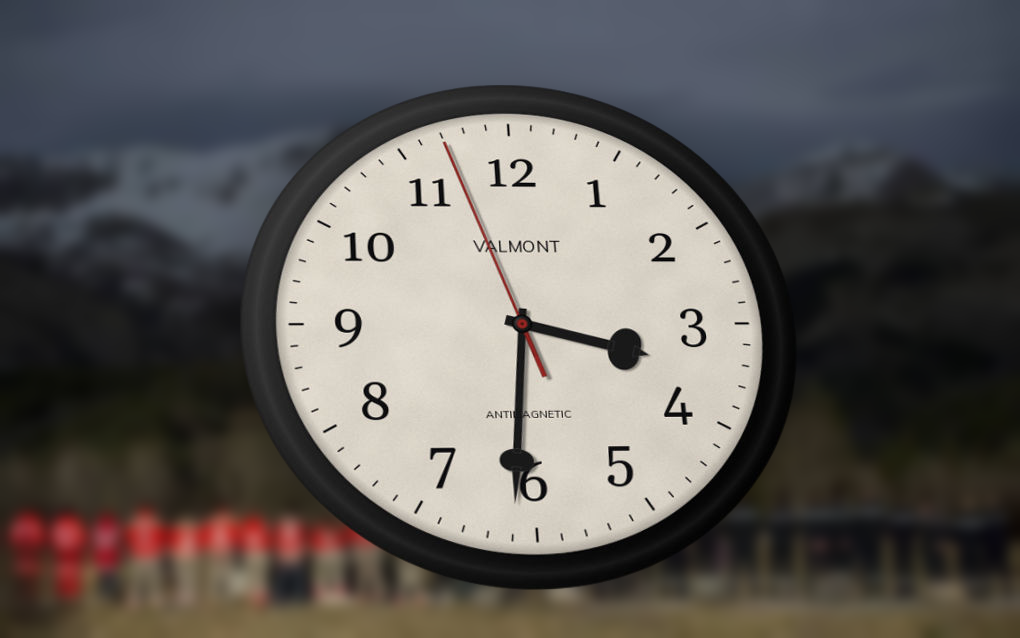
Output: **3:30:57**
